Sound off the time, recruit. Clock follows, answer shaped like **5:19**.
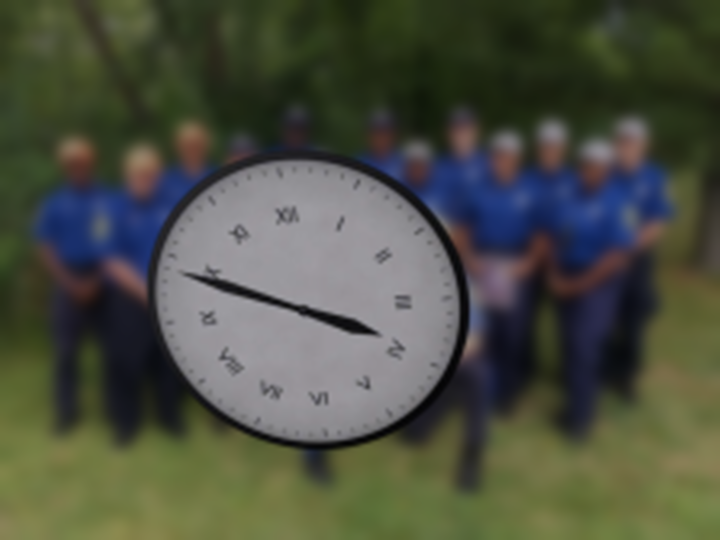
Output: **3:49**
